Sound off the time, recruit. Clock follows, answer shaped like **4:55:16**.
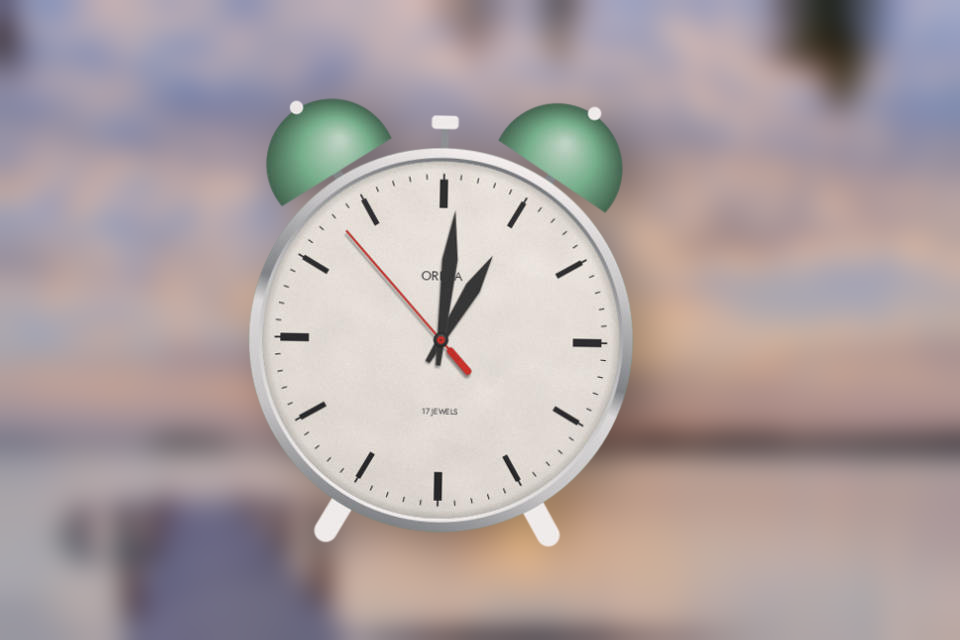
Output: **1:00:53**
